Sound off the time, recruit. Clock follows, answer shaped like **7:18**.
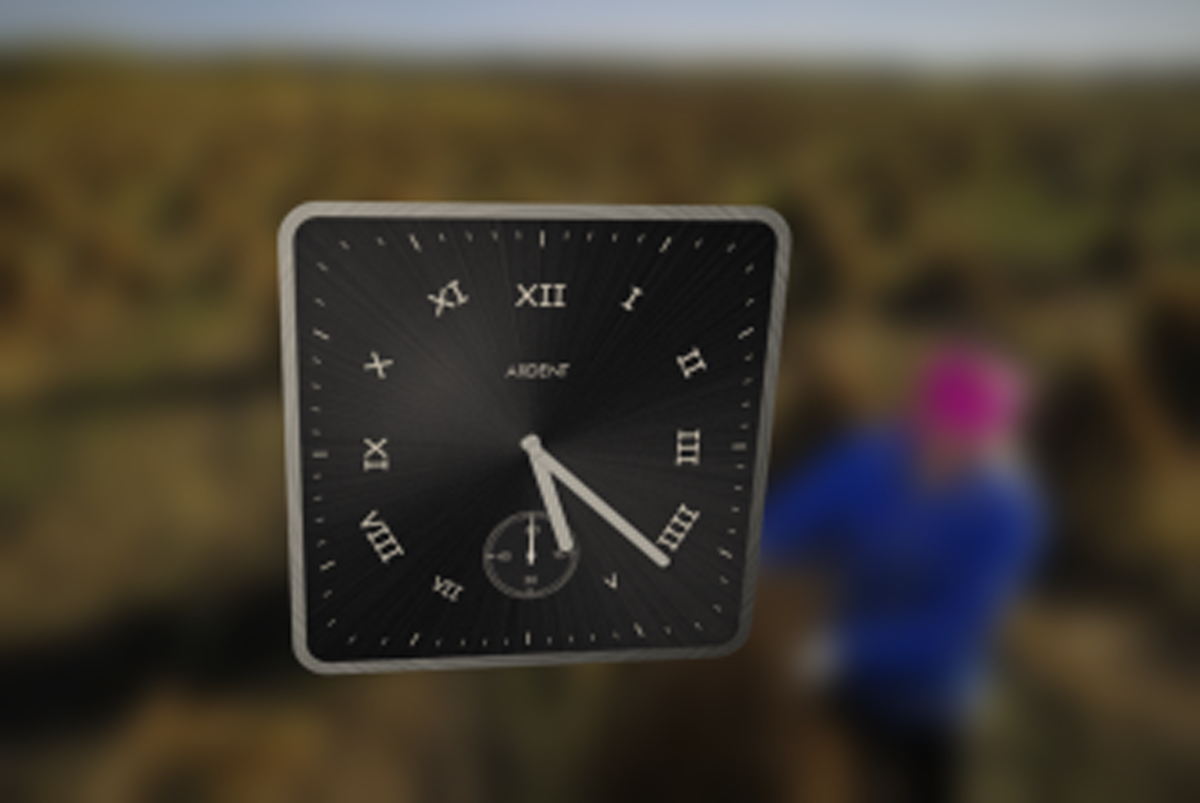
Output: **5:22**
